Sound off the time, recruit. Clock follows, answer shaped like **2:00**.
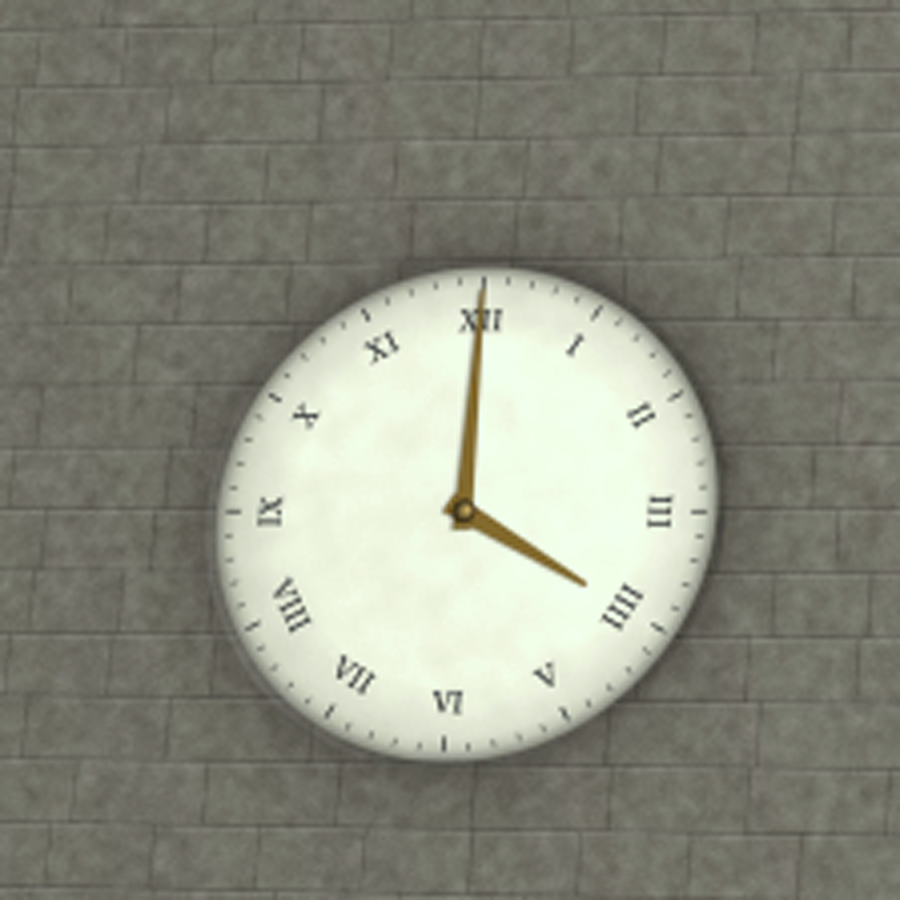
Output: **4:00**
